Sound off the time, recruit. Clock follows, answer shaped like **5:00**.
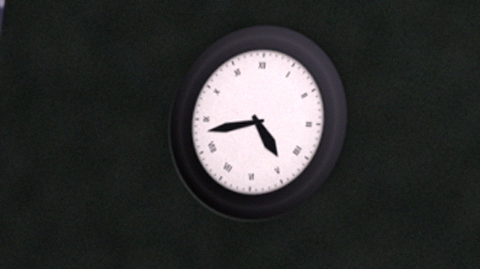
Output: **4:43**
